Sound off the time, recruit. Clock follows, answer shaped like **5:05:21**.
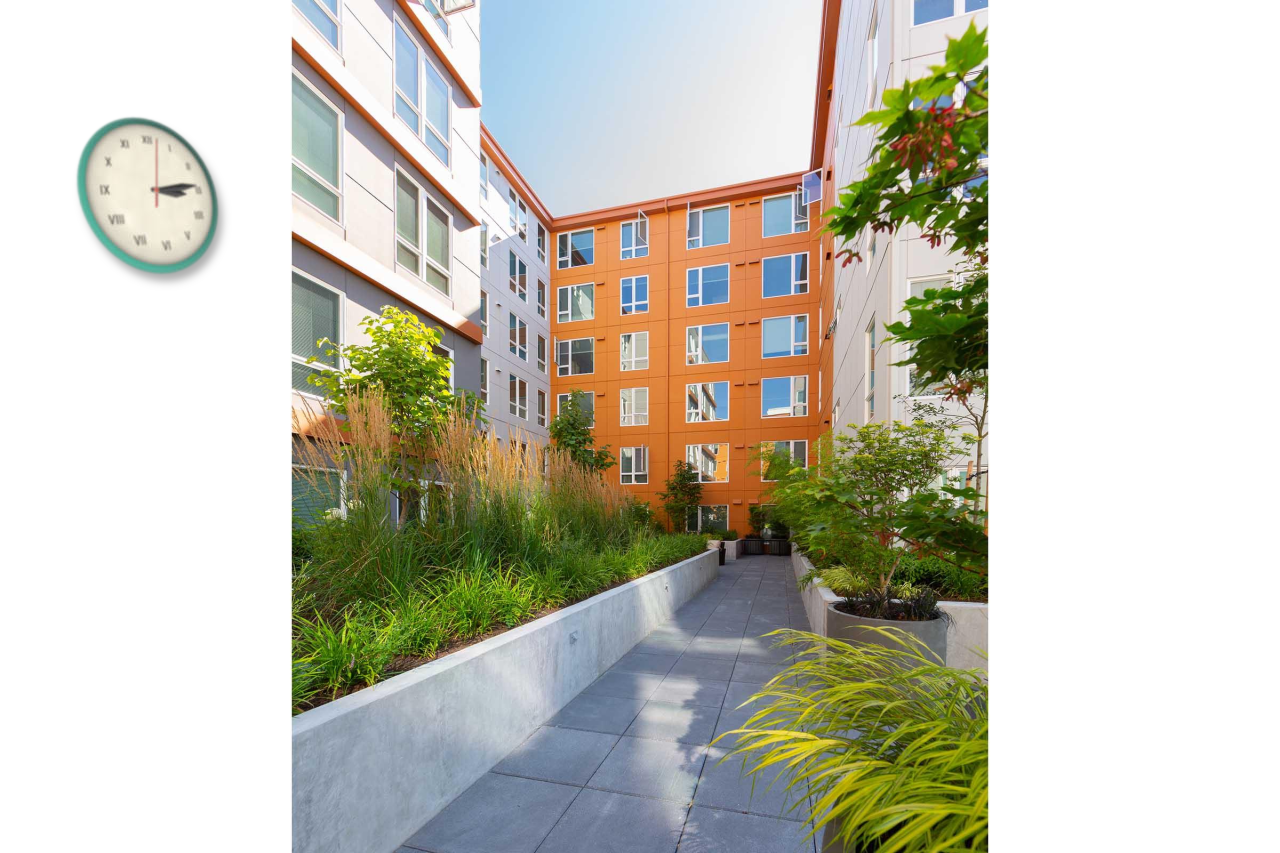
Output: **3:14:02**
